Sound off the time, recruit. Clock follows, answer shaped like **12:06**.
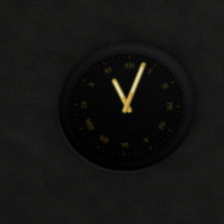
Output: **11:03**
